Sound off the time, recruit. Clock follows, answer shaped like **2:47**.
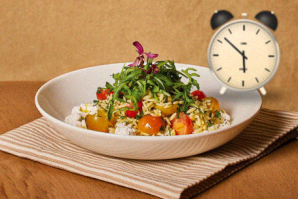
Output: **5:52**
